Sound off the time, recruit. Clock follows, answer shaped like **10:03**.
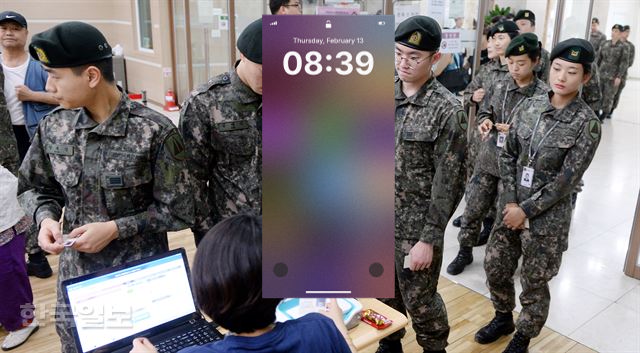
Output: **8:39**
